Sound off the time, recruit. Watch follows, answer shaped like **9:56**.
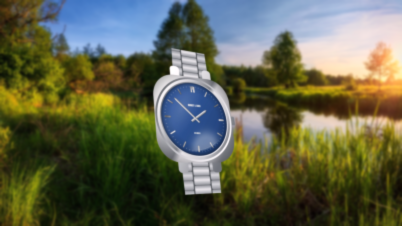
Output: **1:52**
